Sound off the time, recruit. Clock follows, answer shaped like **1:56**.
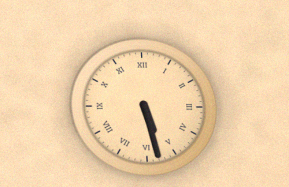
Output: **5:28**
